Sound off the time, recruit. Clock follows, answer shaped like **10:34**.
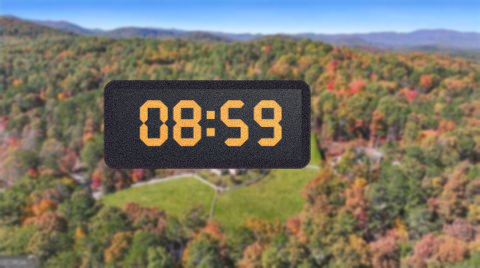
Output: **8:59**
